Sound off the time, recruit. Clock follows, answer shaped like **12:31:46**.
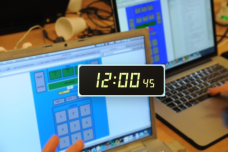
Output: **12:00:45**
